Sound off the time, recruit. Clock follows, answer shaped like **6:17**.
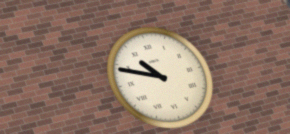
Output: **10:49**
